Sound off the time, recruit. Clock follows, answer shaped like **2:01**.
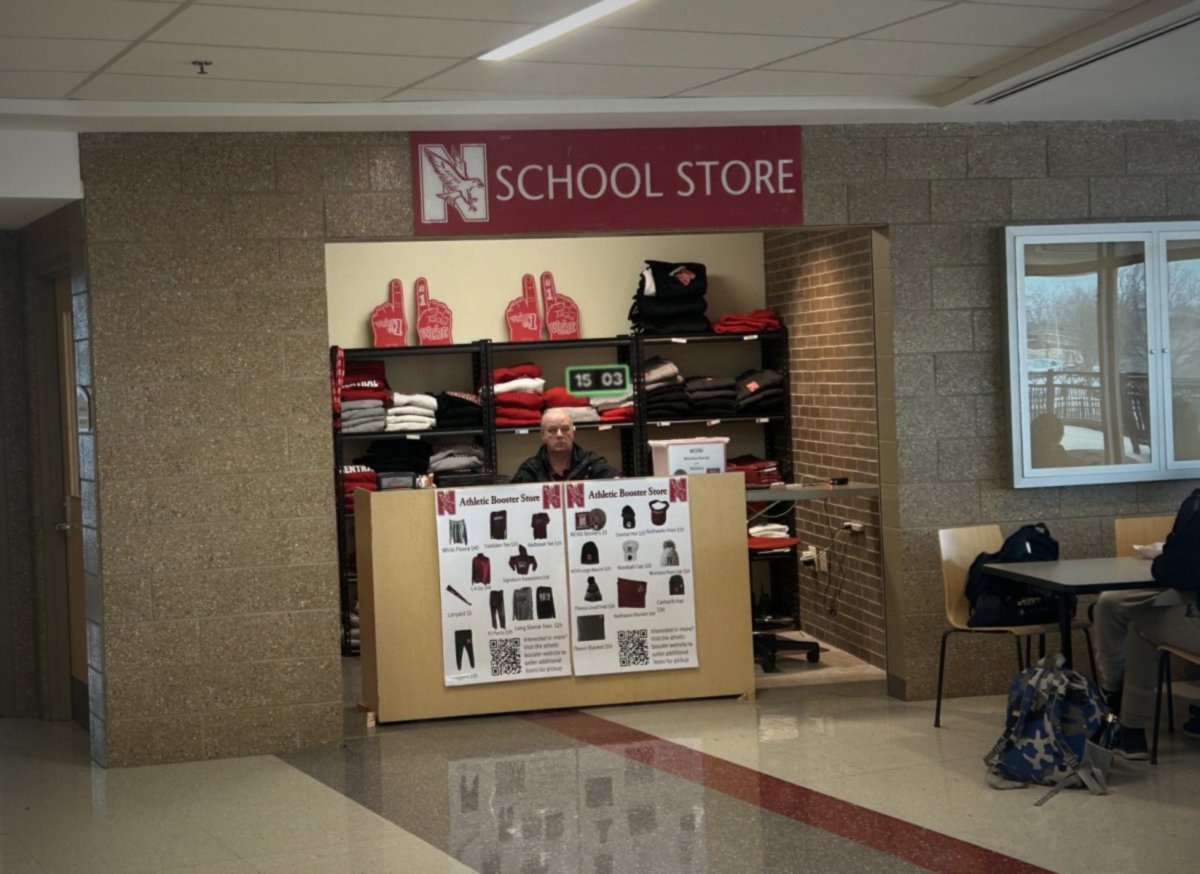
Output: **15:03**
